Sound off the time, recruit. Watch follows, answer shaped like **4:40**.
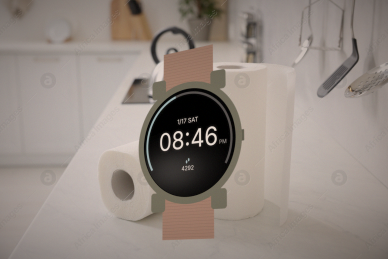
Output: **8:46**
